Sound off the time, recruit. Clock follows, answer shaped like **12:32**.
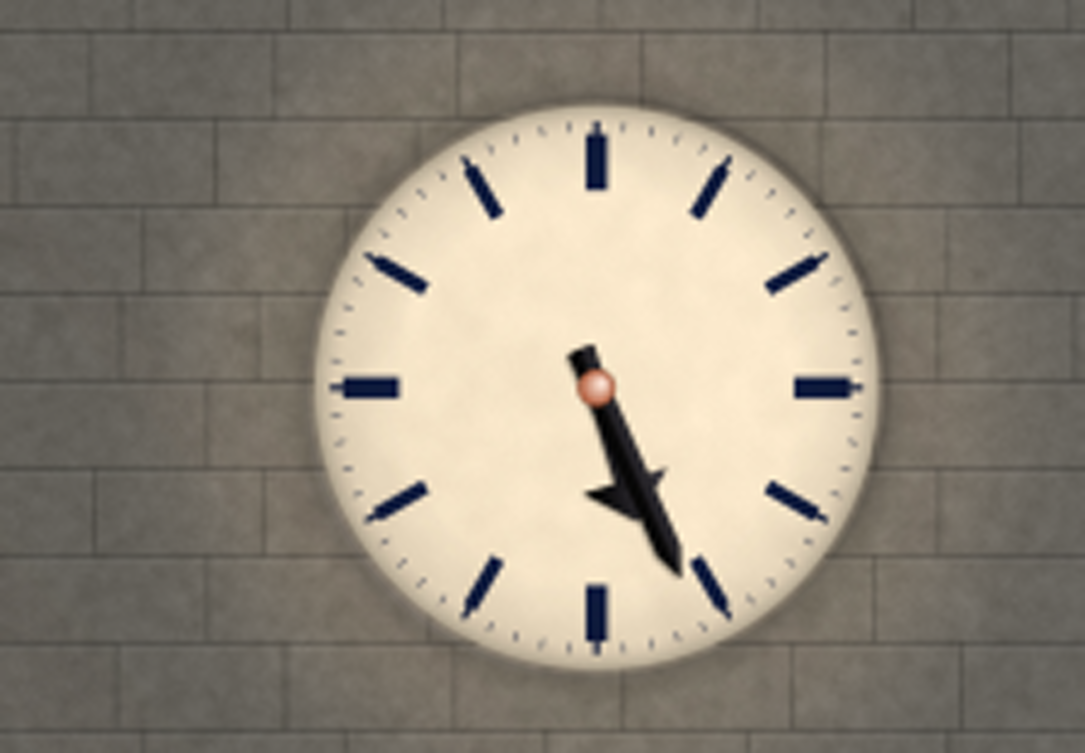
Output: **5:26**
